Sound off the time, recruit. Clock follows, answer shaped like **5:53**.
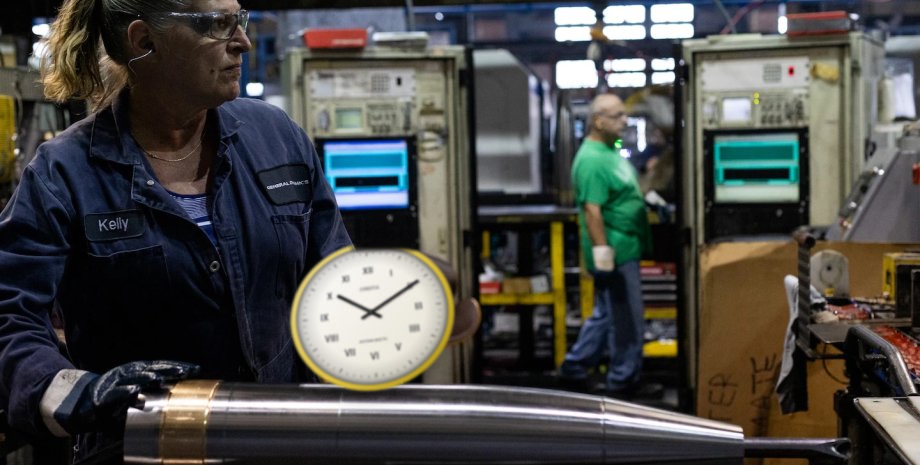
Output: **10:10**
